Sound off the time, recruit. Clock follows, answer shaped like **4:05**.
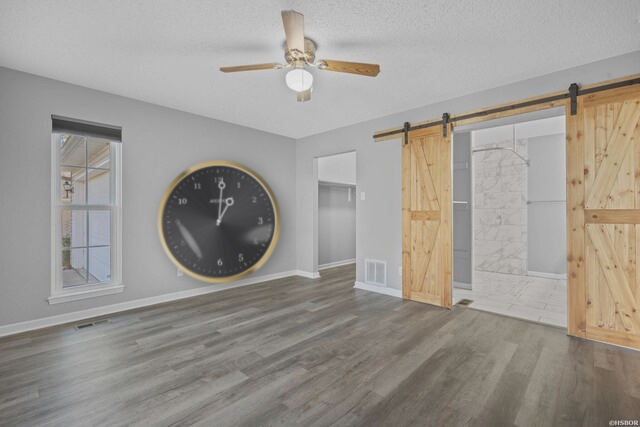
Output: **1:01**
